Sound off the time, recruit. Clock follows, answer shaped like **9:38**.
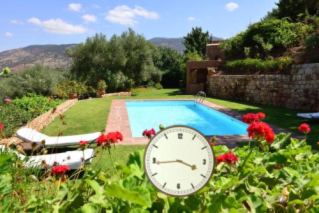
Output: **3:44**
